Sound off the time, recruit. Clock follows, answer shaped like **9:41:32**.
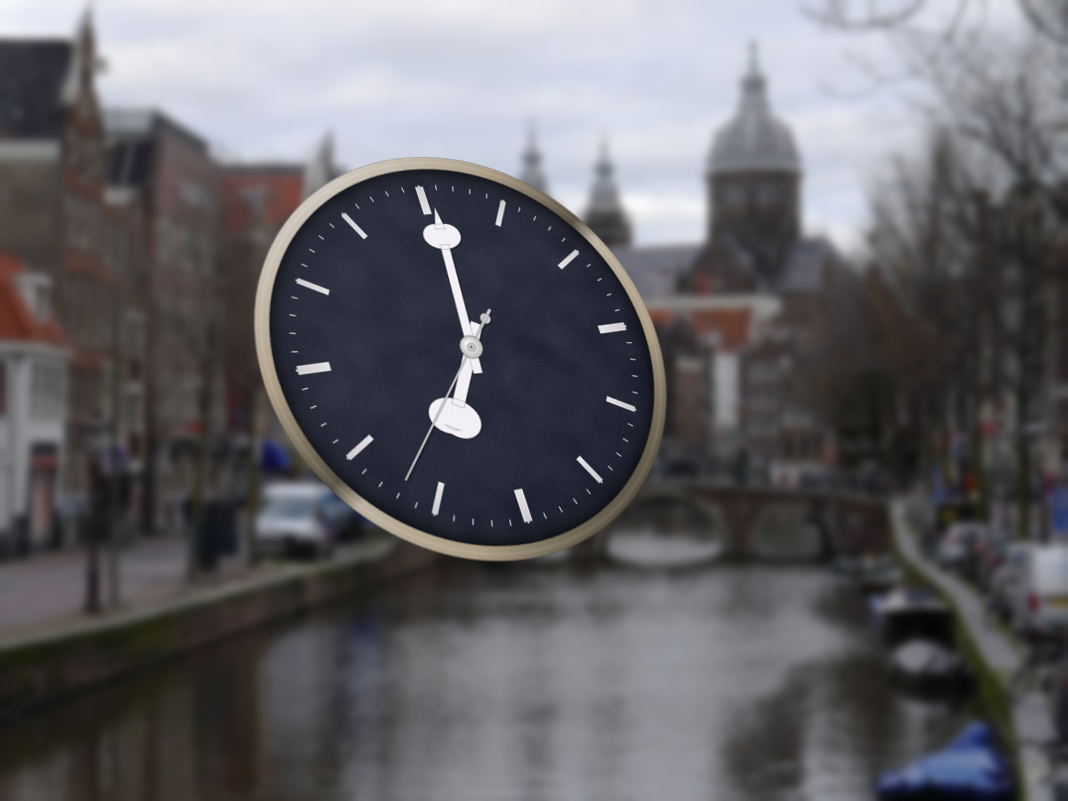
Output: **7:00:37**
